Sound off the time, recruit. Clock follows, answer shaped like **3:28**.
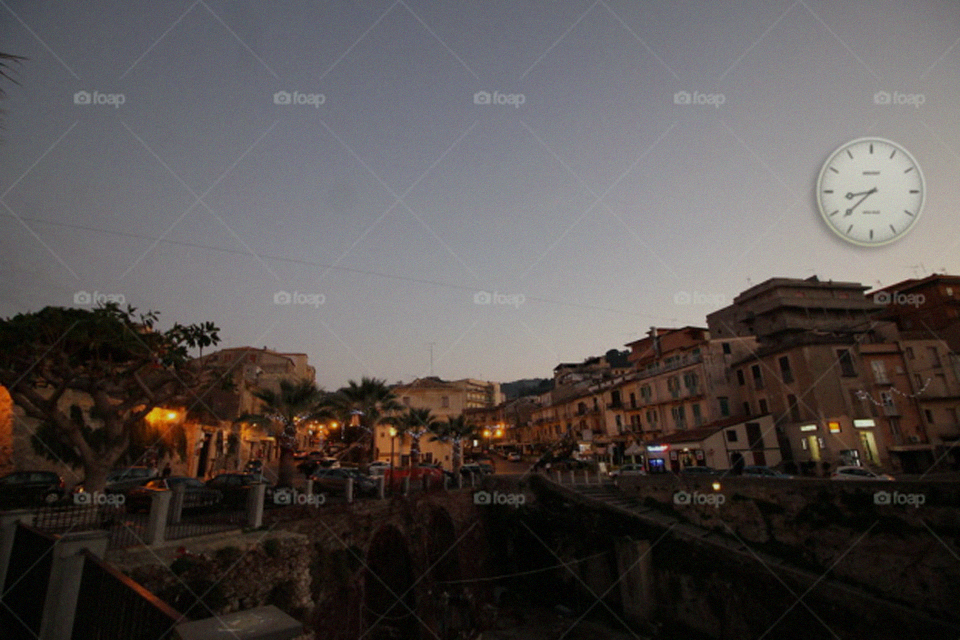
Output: **8:38**
